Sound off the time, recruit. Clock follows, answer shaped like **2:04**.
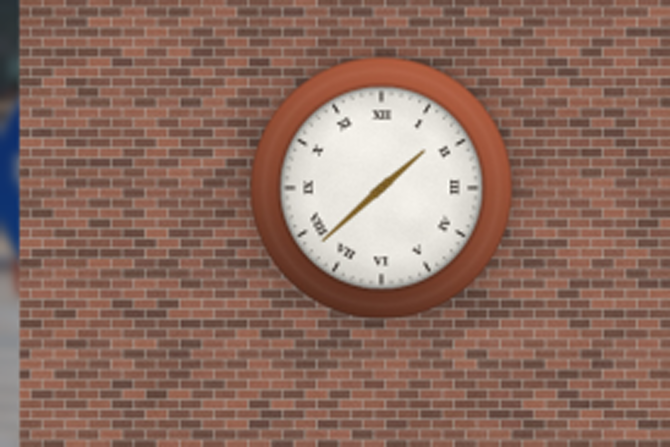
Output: **1:38**
